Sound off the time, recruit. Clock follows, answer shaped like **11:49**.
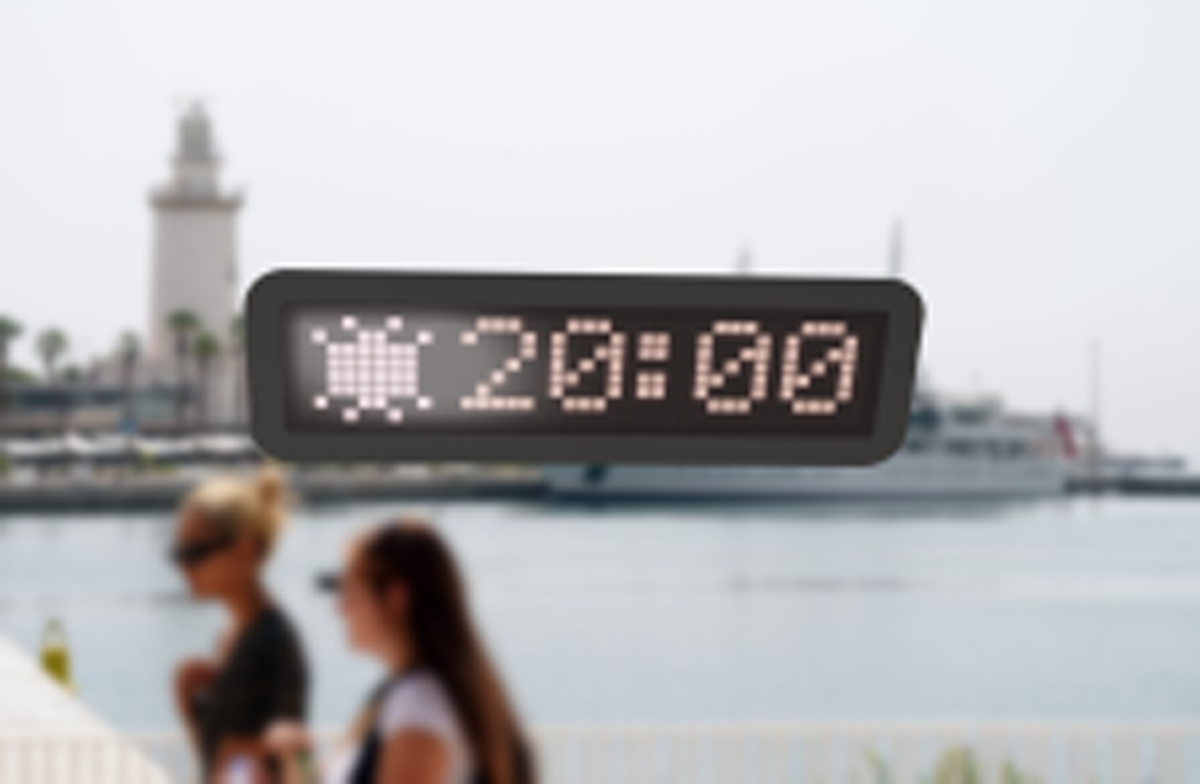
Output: **20:00**
